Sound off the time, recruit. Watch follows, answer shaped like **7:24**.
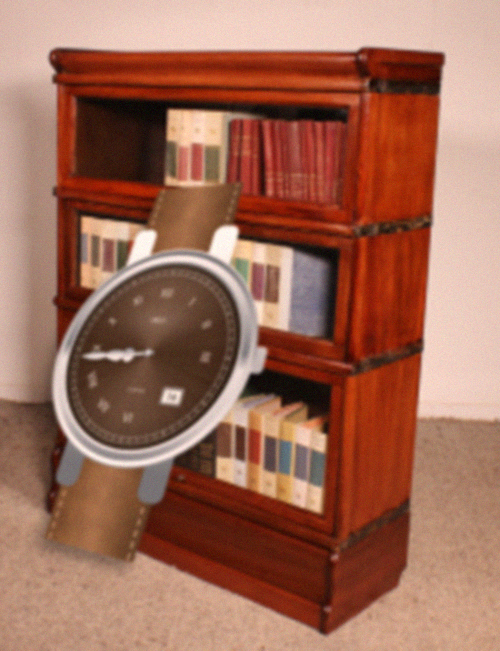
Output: **8:44**
